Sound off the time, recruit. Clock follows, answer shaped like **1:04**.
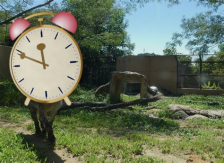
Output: **11:49**
